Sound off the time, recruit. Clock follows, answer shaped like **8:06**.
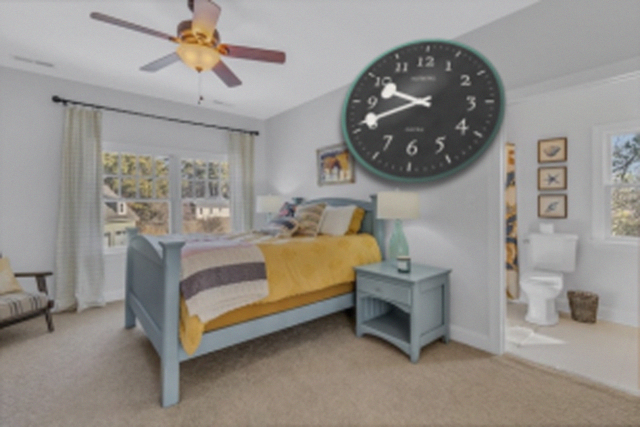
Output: **9:41**
